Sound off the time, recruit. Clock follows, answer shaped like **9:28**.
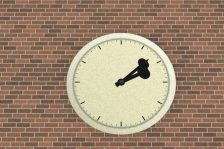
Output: **2:08**
